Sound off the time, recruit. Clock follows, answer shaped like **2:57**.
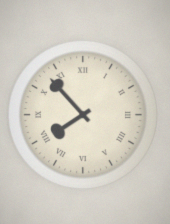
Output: **7:53**
